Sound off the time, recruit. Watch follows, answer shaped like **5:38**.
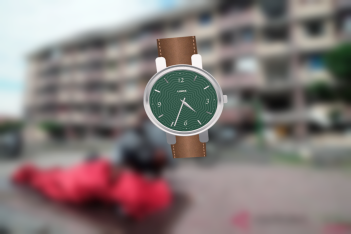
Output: **4:34**
